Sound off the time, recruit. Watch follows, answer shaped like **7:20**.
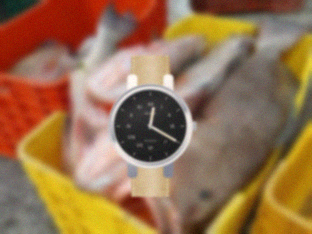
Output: **12:20**
